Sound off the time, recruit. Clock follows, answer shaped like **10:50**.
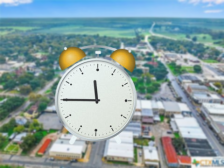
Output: **11:45**
